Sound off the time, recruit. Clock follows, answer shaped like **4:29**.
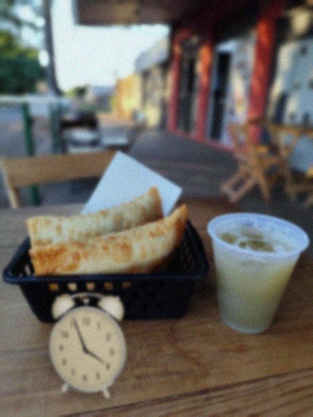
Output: **3:56**
